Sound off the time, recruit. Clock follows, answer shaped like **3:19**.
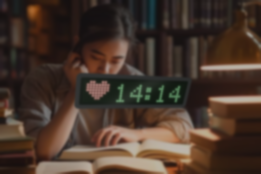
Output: **14:14**
